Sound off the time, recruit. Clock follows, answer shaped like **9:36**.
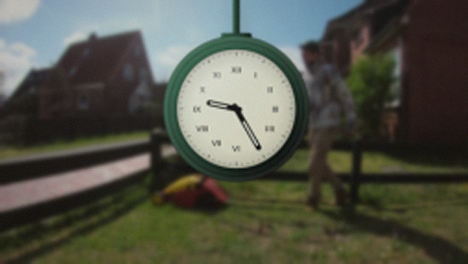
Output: **9:25**
